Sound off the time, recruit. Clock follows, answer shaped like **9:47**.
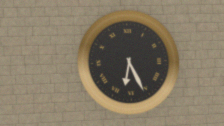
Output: **6:26**
